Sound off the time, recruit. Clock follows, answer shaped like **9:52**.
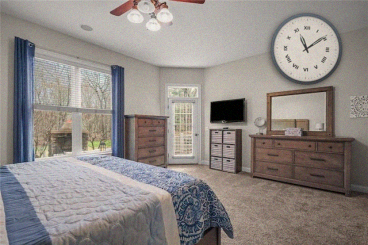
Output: **11:09**
